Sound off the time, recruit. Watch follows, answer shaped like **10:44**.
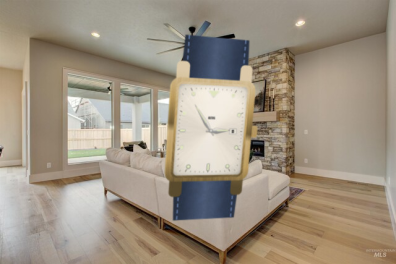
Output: **2:54**
